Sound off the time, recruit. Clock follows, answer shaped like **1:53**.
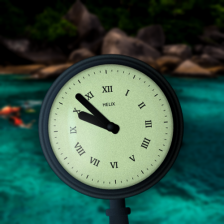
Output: **9:53**
